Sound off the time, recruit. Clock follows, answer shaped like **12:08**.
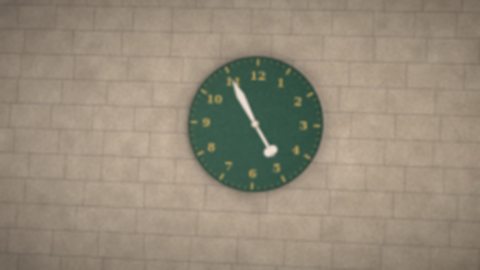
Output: **4:55**
